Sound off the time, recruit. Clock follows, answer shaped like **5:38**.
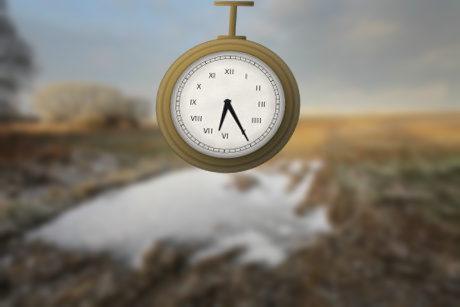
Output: **6:25**
